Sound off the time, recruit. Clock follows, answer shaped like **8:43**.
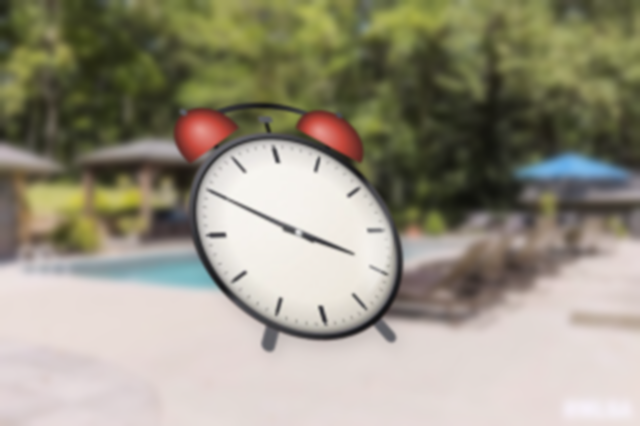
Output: **3:50**
